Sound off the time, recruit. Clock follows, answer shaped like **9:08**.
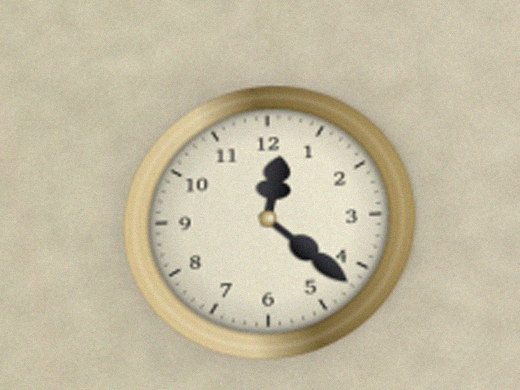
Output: **12:22**
